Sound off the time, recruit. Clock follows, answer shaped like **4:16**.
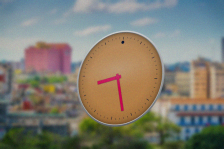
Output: **8:27**
